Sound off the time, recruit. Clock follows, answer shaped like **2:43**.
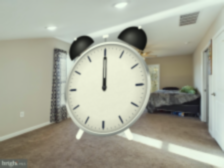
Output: **12:00**
